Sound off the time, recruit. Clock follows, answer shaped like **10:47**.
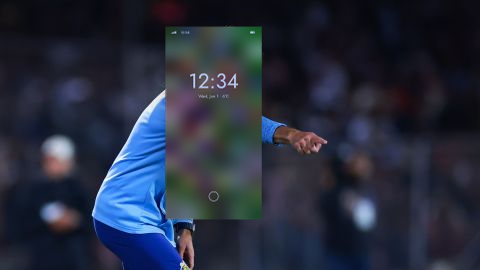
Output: **12:34**
